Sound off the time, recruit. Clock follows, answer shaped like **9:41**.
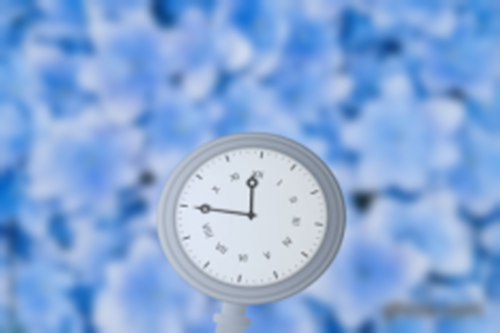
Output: **11:45**
